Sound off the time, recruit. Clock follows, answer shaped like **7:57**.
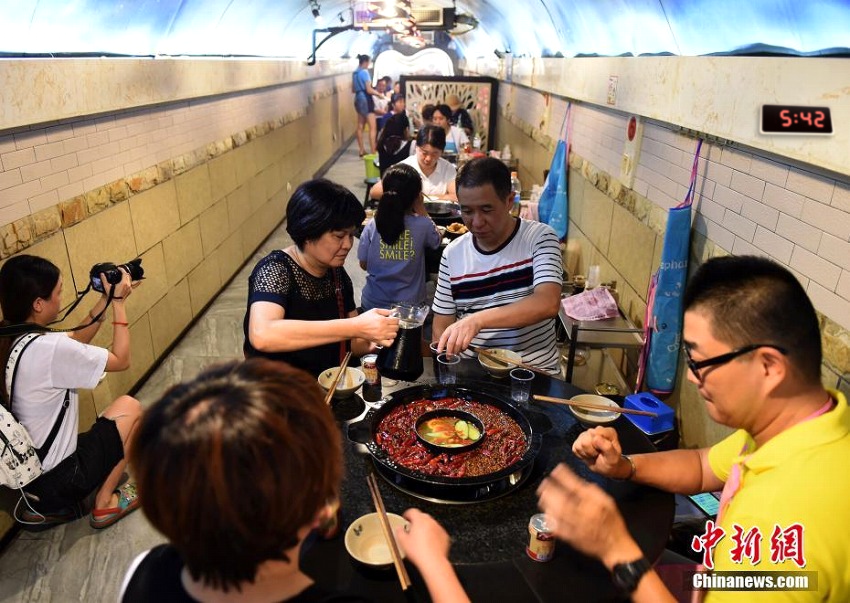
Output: **5:42**
